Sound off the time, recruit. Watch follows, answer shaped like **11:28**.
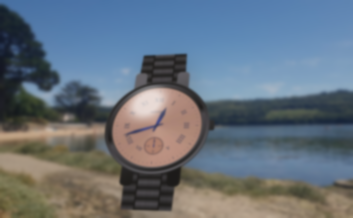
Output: **12:42**
